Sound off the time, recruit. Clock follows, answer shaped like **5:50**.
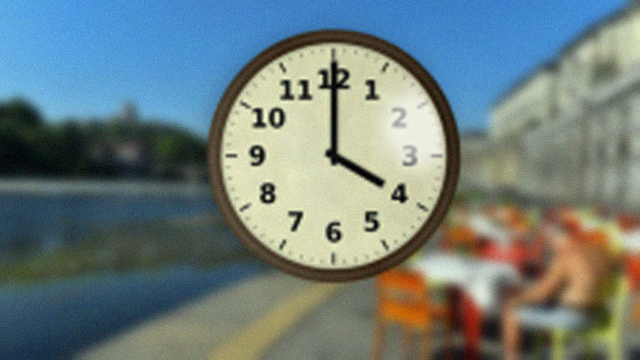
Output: **4:00**
